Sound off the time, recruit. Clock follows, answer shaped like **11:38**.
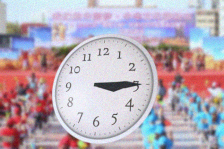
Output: **3:15**
